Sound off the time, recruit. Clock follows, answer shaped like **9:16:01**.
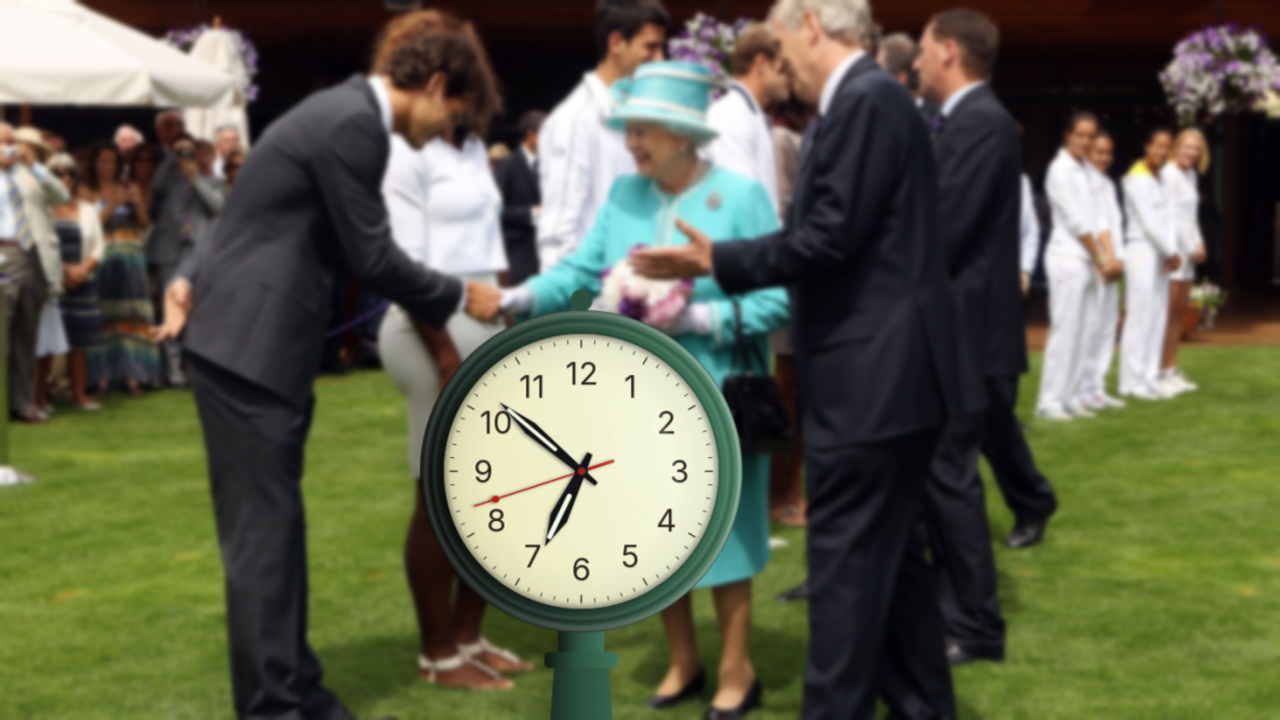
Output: **6:51:42**
